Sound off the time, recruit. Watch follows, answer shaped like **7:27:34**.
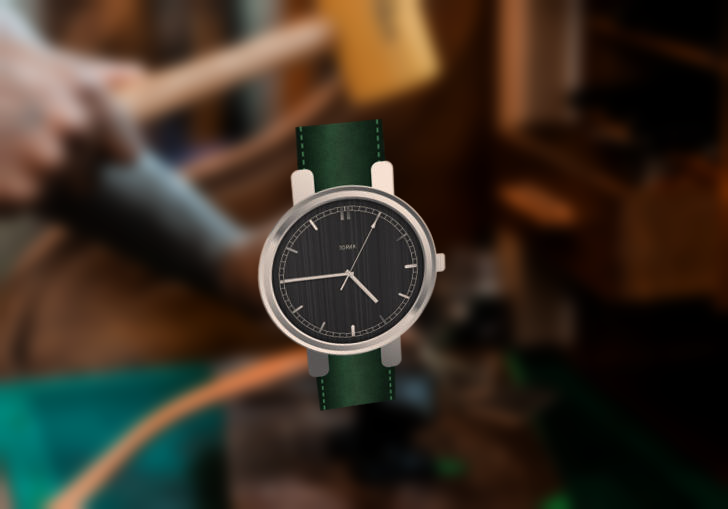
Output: **4:45:05**
